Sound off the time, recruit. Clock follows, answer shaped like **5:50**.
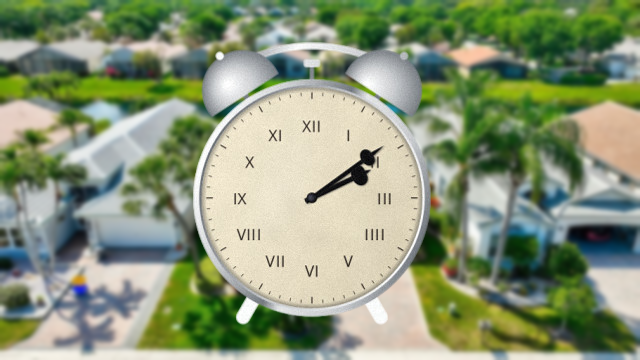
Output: **2:09**
